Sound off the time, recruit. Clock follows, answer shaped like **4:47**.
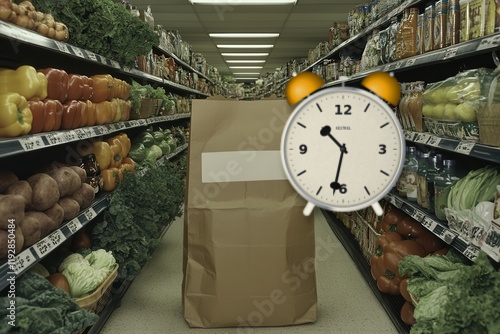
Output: **10:32**
